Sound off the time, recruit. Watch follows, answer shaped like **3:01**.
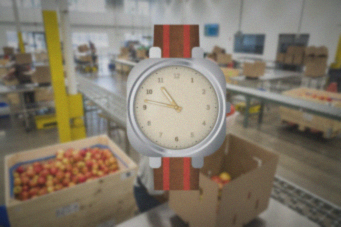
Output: **10:47**
